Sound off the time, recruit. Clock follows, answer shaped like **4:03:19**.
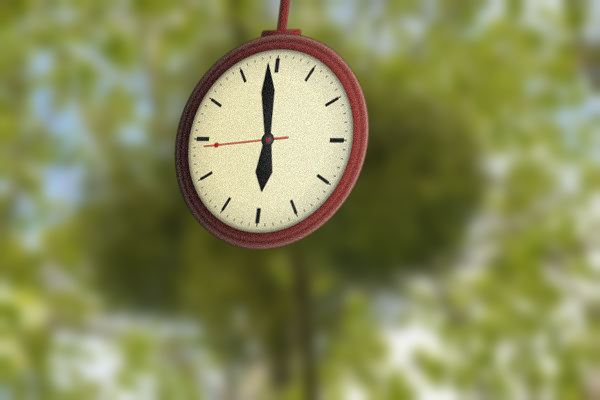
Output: **5:58:44**
